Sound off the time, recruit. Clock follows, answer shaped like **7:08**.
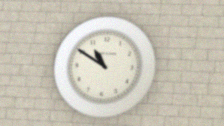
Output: **10:50**
